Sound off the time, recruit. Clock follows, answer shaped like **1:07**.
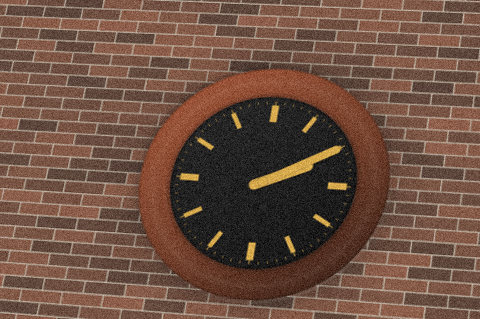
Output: **2:10**
